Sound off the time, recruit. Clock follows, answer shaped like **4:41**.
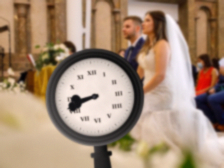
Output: **8:42**
